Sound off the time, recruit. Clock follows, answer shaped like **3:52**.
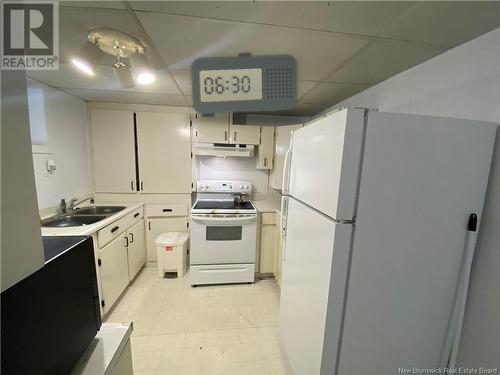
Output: **6:30**
